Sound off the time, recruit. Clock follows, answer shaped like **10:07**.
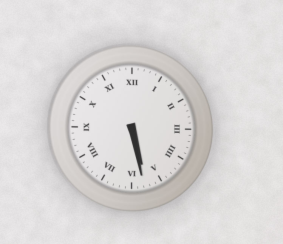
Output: **5:28**
